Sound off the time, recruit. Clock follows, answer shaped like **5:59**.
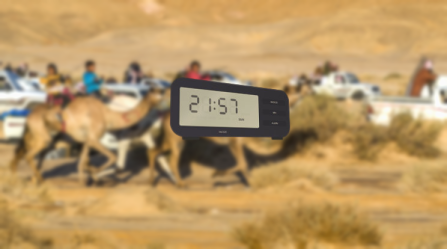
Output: **21:57**
